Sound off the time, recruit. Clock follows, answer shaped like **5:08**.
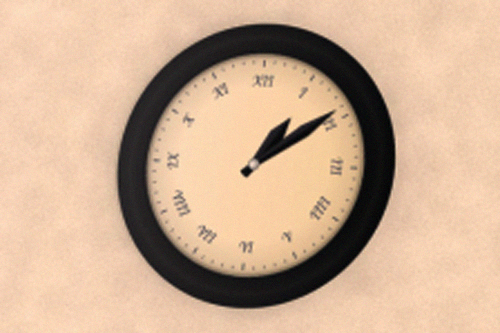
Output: **1:09**
